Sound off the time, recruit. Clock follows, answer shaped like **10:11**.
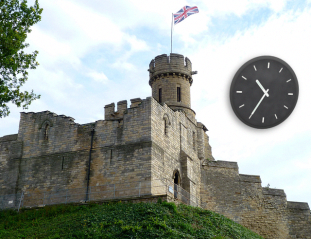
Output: **10:35**
